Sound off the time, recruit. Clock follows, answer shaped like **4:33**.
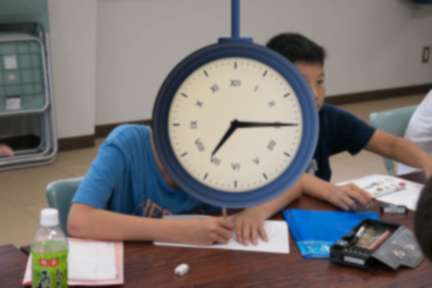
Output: **7:15**
